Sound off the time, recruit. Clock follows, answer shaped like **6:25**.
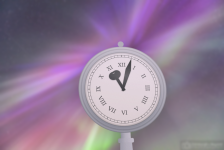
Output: **11:03**
